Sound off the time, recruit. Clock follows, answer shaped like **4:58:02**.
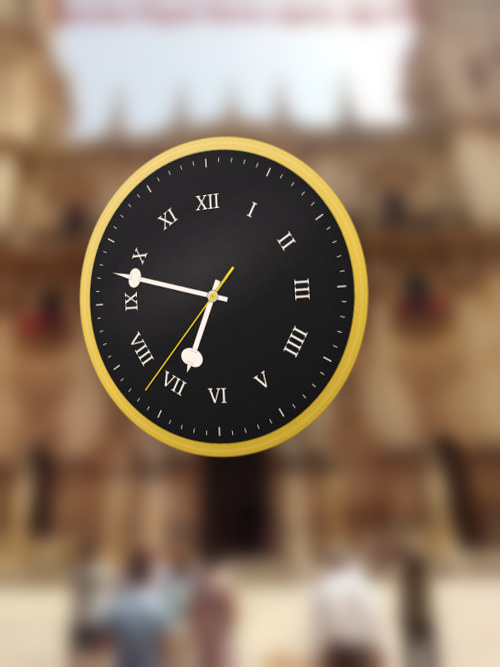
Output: **6:47:37**
